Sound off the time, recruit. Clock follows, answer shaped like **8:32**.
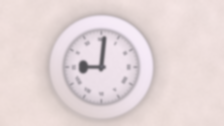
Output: **9:01**
